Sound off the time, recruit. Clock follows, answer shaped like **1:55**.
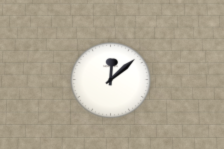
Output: **12:08**
